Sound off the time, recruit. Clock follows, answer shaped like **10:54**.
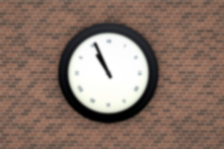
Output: **10:56**
